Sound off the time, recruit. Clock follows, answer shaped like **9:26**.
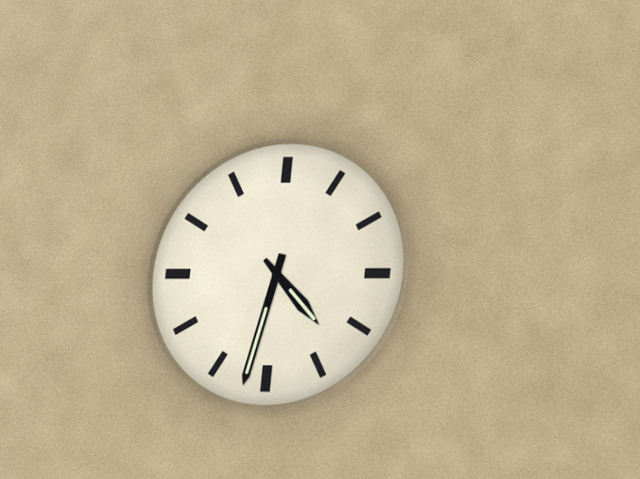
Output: **4:32**
